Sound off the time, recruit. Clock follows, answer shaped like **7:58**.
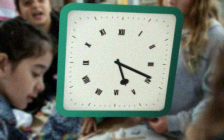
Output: **5:19**
